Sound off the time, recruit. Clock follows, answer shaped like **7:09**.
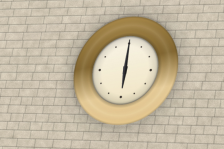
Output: **6:00**
